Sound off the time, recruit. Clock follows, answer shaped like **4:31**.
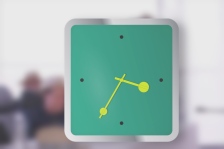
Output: **3:35**
